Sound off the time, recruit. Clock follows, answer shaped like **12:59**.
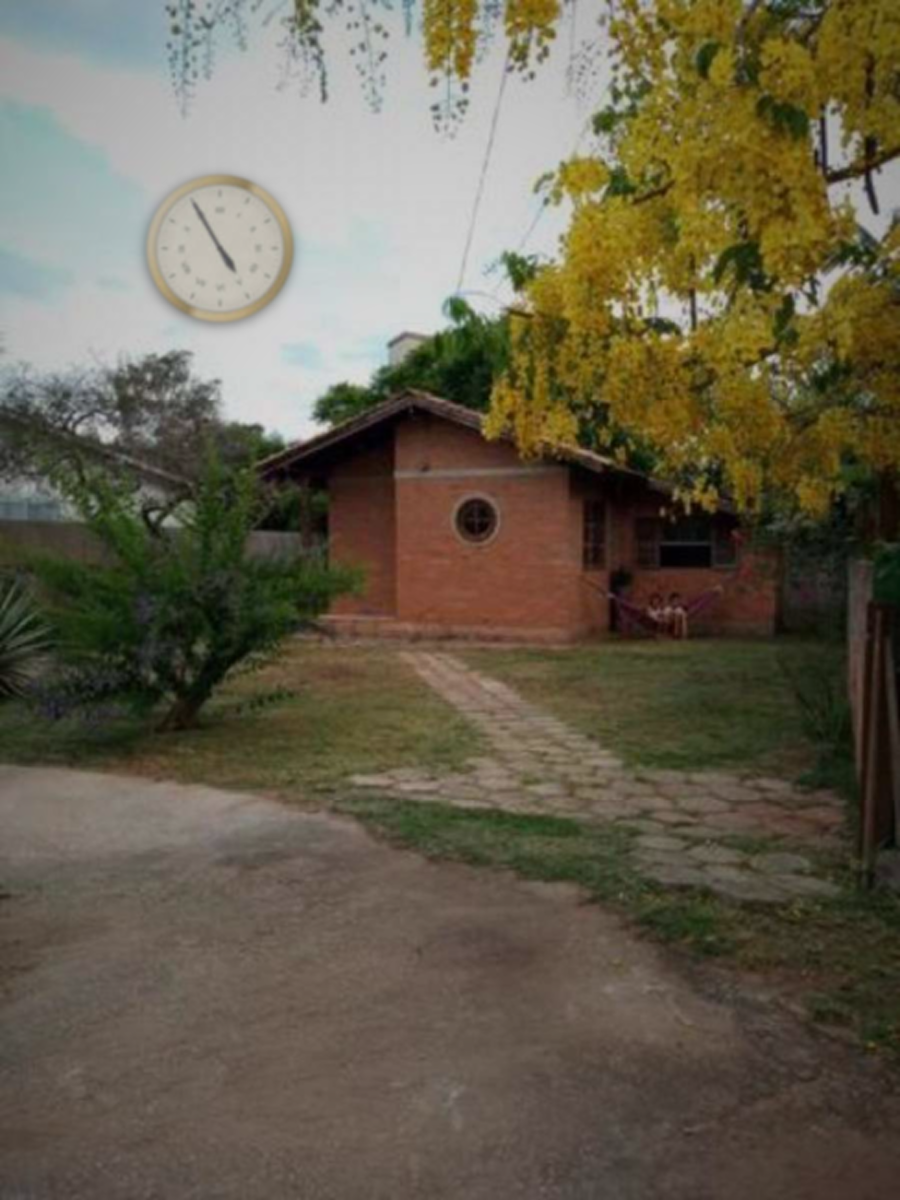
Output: **4:55**
